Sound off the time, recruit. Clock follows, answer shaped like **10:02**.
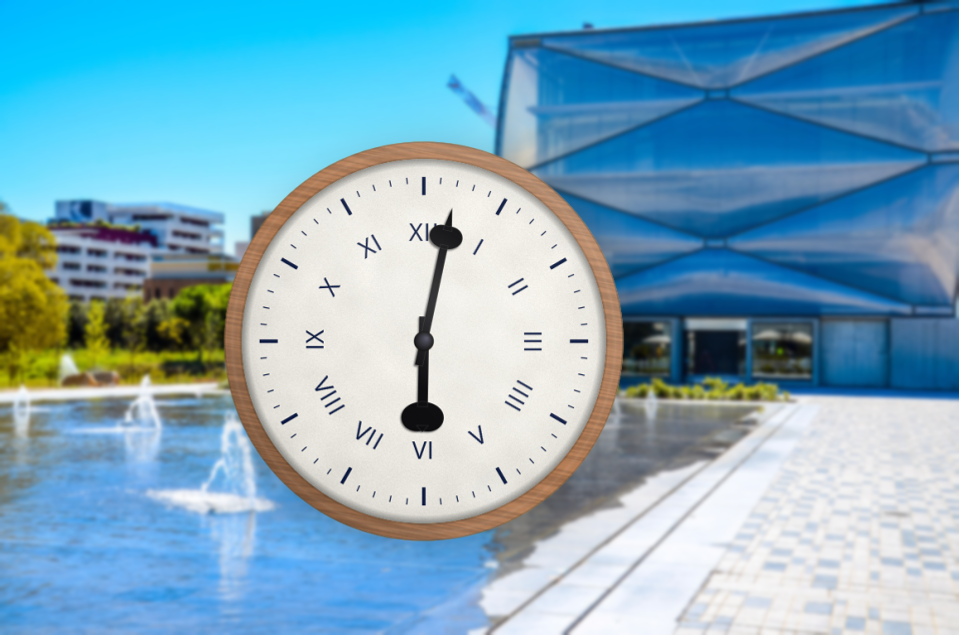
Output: **6:02**
